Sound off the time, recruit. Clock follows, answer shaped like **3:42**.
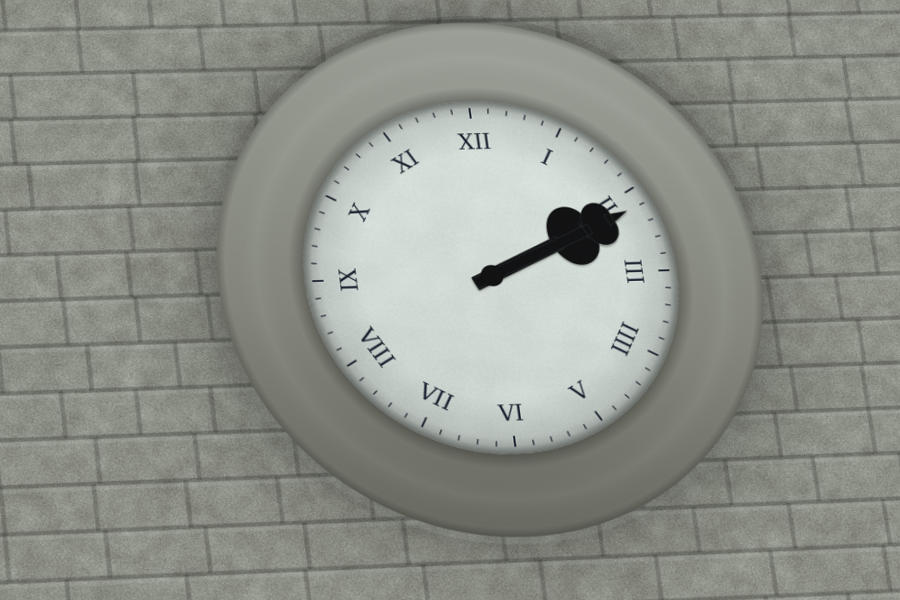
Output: **2:11**
